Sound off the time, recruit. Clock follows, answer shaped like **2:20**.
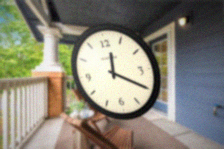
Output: **12:20**
